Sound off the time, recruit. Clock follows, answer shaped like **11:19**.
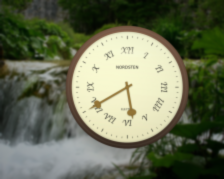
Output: **5:40**
